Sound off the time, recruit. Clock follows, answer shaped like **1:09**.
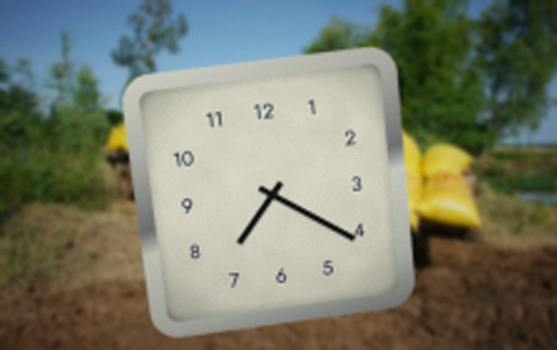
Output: **7:21**
